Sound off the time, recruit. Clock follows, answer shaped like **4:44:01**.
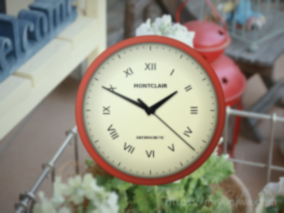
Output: **1:49:22**
